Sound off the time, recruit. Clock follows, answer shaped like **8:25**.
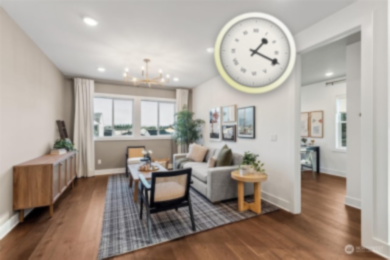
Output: **1:19**
